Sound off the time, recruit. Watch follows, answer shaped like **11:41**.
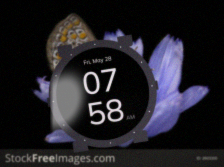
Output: **7:58**
